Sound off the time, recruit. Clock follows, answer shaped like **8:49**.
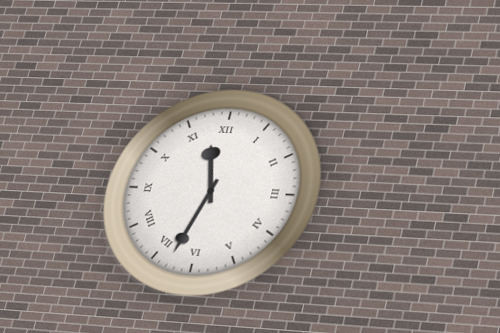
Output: **11:33**
